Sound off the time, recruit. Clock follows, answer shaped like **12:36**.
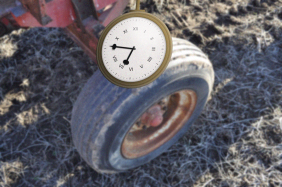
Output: **6:46**
